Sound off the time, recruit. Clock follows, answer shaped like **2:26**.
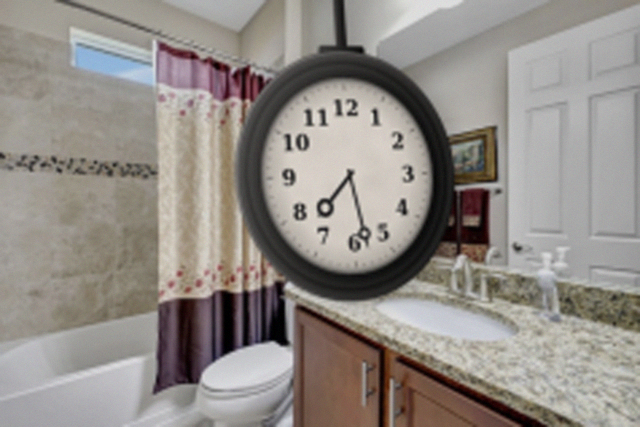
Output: **7:28**
